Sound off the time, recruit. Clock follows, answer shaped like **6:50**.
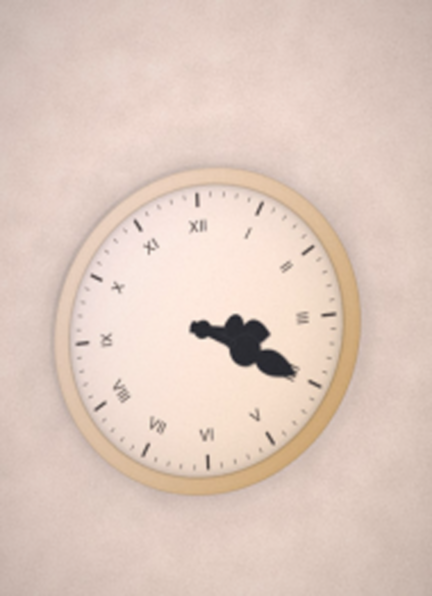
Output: **3:20**
